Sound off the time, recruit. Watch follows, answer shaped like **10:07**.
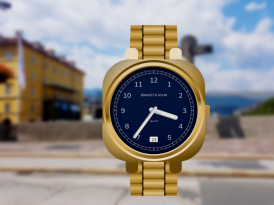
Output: **3:36**
